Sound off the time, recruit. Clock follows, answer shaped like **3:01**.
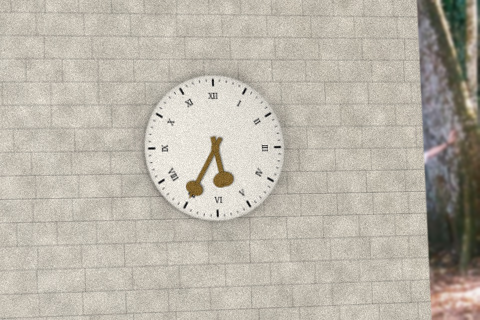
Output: **5:35**
